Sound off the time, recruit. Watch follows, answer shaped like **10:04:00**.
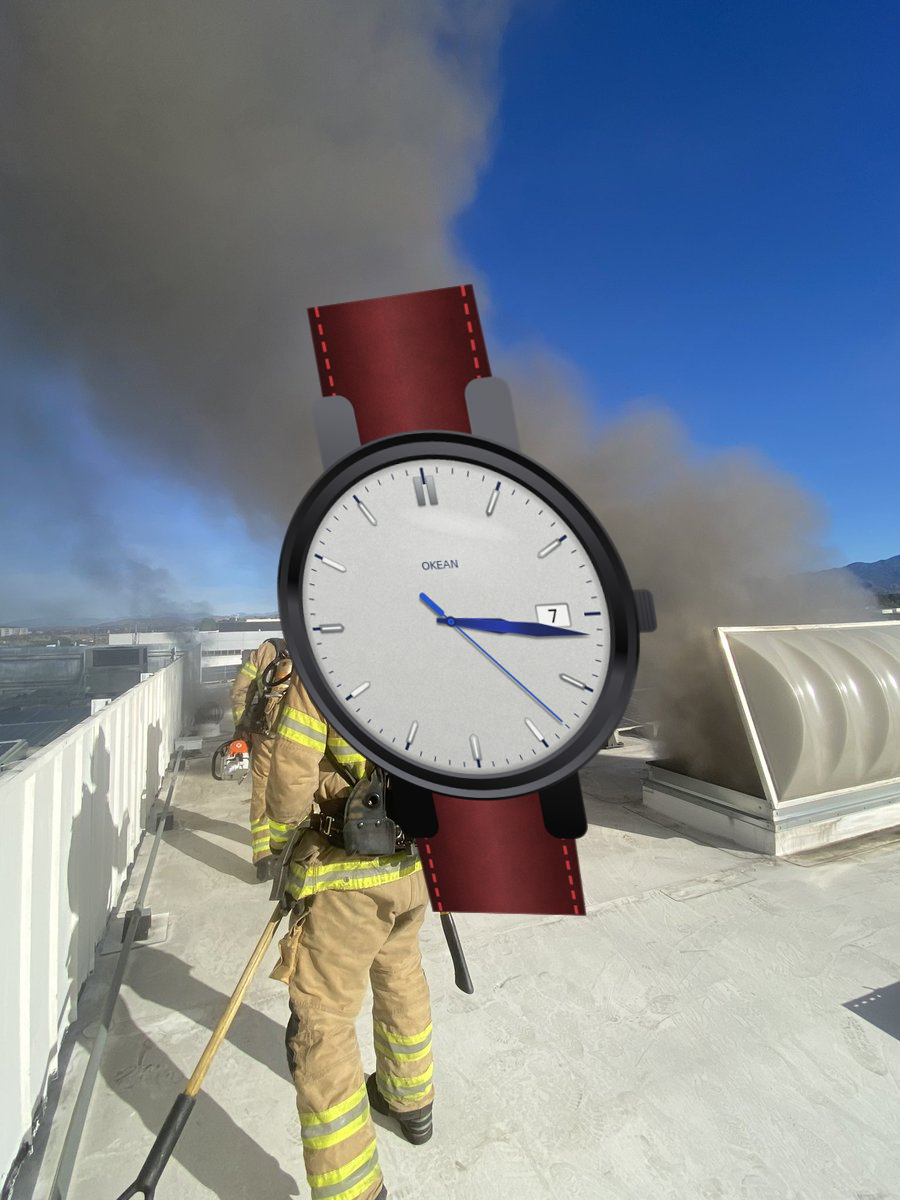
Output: **3:16:23**
